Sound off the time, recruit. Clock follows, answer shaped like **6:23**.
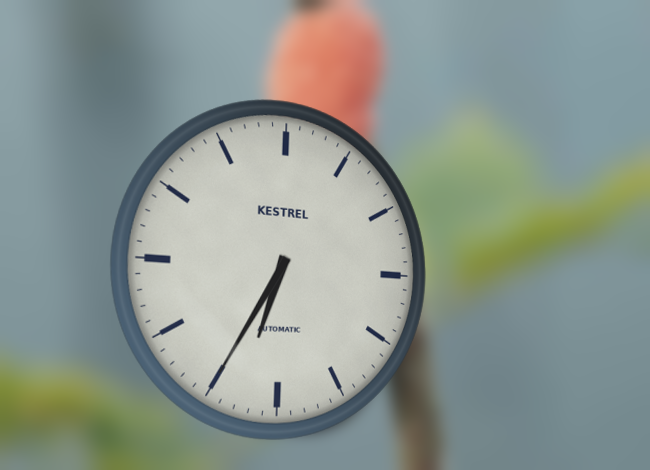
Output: **6:35**
